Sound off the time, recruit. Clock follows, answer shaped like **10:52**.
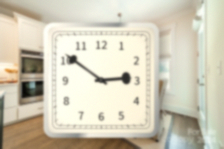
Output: **2:51**
